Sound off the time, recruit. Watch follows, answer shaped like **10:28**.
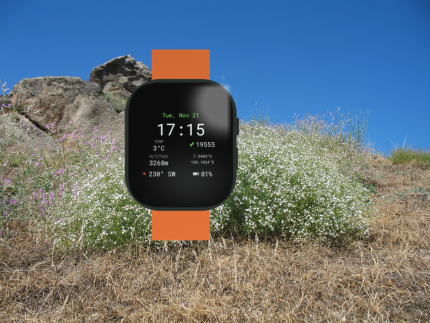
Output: **17:15**
